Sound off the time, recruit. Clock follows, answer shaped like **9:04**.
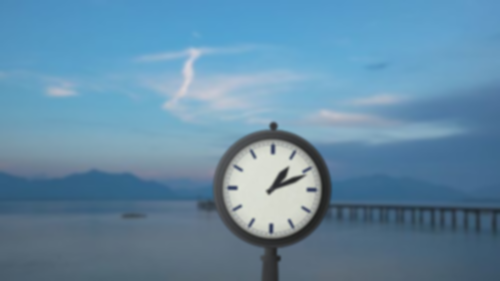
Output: **1:11**
